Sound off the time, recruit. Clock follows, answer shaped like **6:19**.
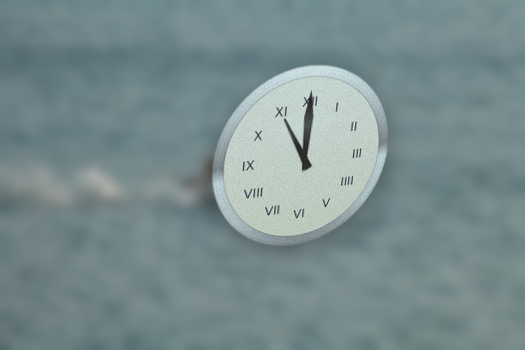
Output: **11:00**
